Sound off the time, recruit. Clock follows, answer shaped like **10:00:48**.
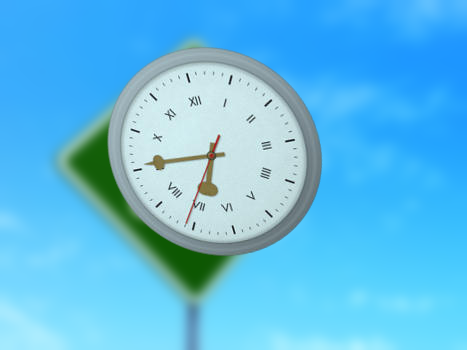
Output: **6:45:36**
